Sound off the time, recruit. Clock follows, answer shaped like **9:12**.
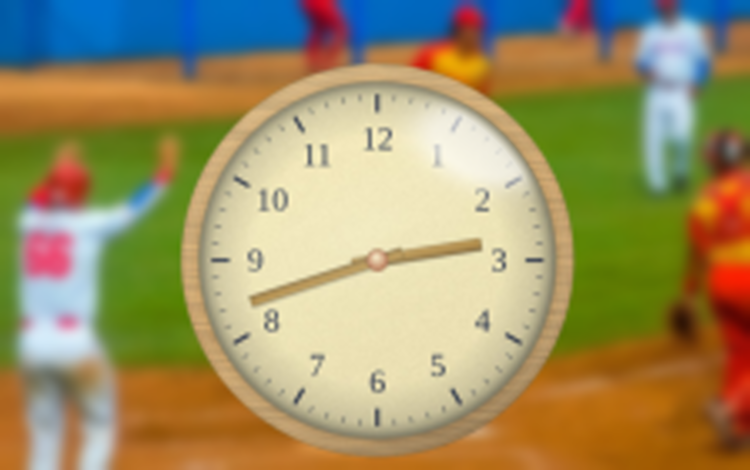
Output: **2:42**
